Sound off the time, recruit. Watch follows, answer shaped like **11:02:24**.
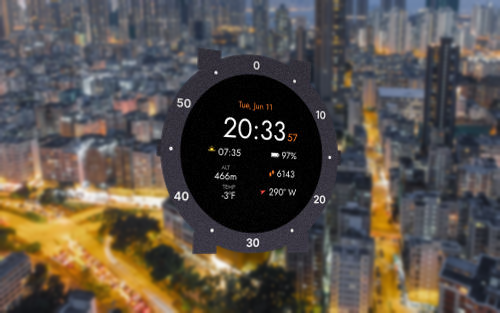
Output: **20:33:57**
